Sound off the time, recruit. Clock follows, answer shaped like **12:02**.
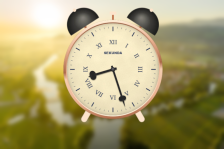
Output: **8:27**
